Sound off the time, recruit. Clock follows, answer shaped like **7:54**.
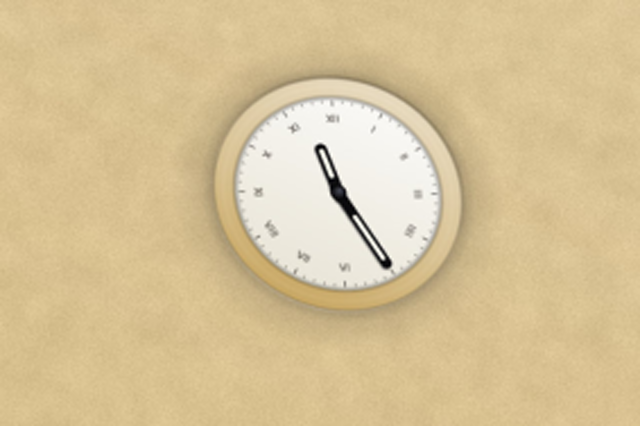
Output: **11:25**
